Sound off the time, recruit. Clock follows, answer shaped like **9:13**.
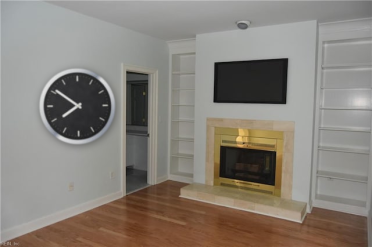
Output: **7:51**
